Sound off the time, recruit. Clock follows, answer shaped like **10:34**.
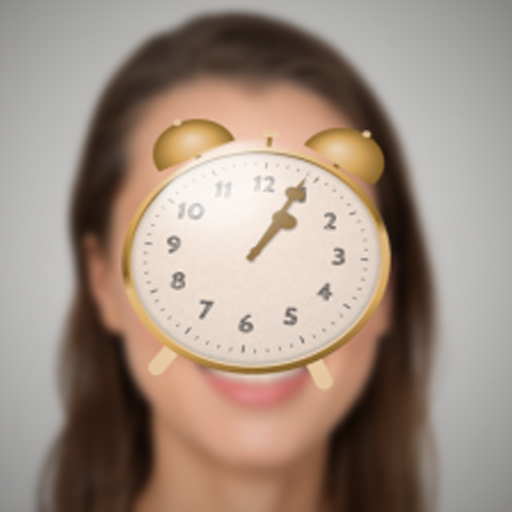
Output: **1:04**
